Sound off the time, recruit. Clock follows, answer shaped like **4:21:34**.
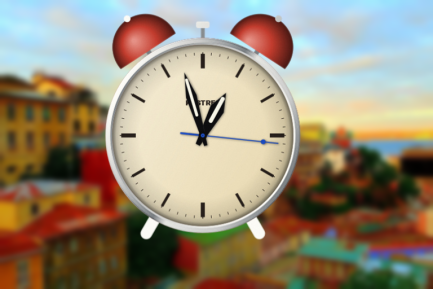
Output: **12:57:16**
